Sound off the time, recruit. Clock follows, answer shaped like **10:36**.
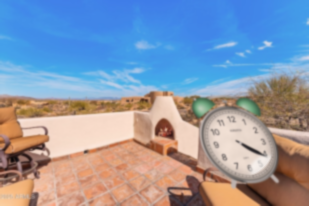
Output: **4:21**
